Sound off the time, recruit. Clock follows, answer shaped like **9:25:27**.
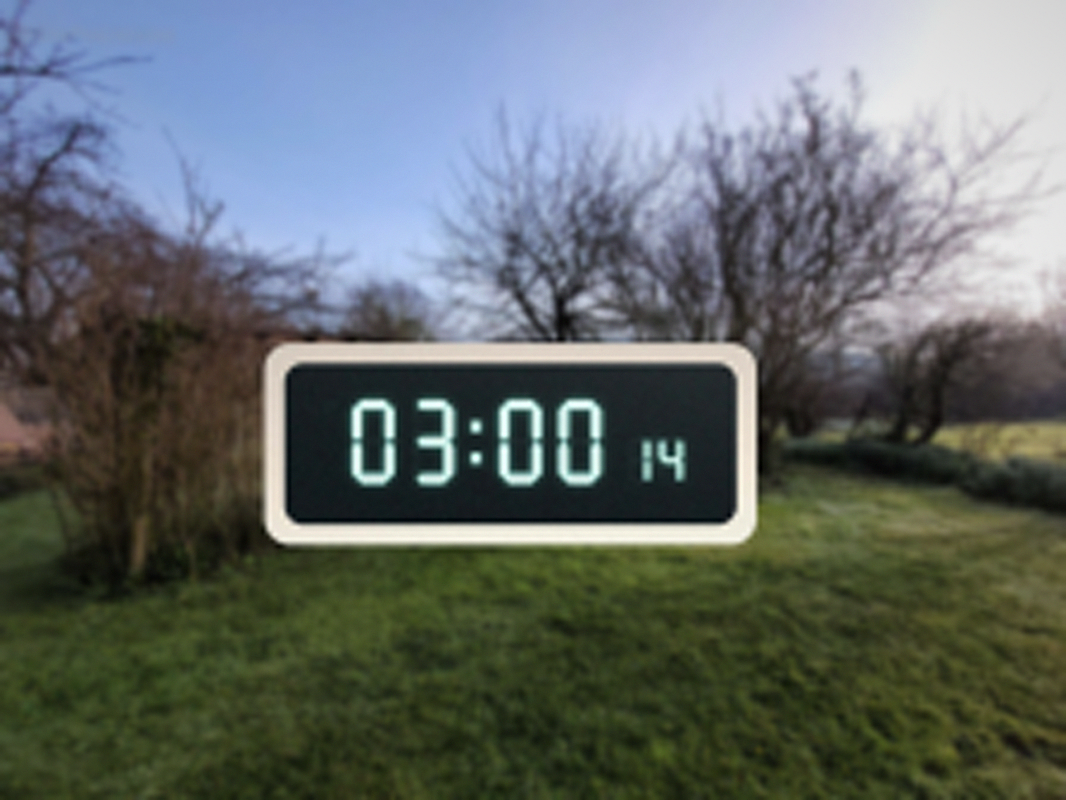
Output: **3:00:14**
